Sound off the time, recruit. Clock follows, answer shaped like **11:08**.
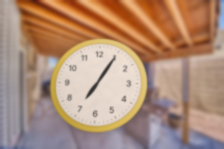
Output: **7:05**
